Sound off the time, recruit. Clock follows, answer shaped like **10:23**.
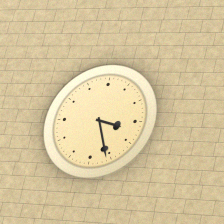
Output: **3:26**
